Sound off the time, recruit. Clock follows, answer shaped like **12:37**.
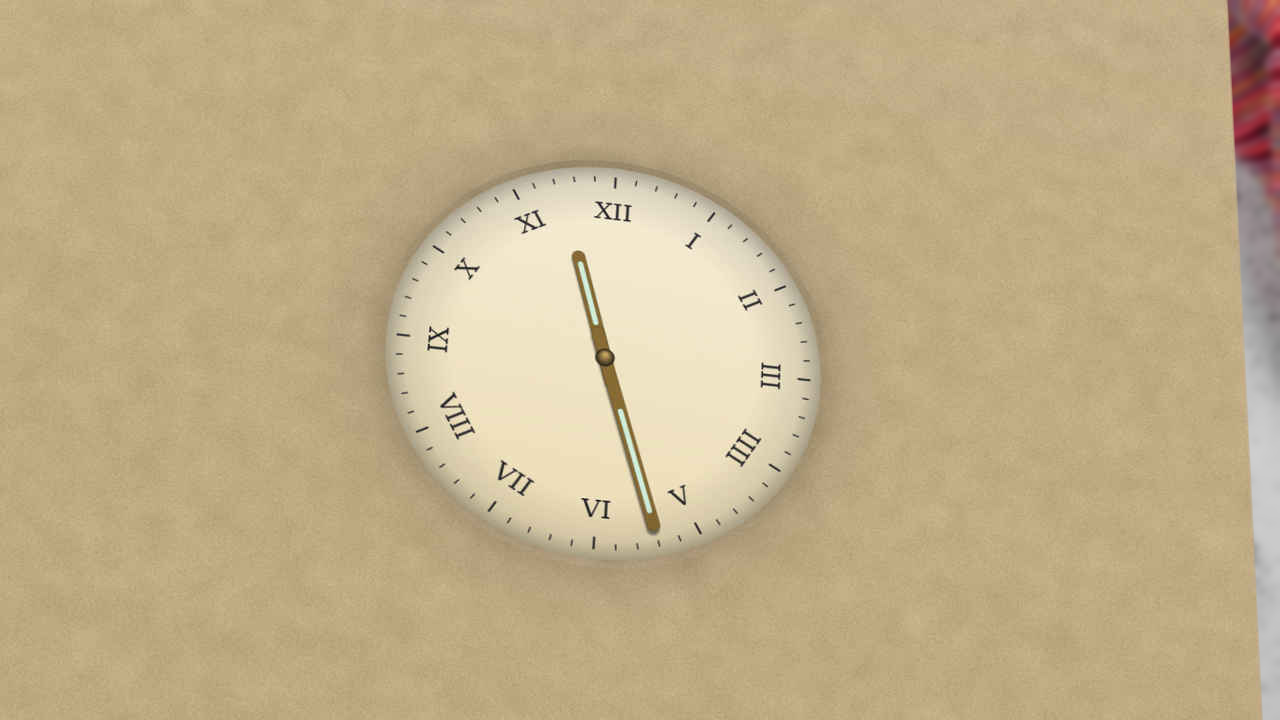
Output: **11:27**
